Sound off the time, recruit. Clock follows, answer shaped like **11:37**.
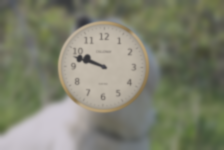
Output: **9:48**
